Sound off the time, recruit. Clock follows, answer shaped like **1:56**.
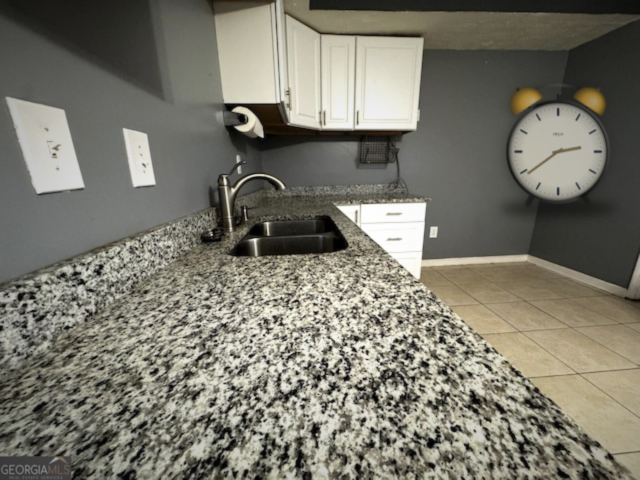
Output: **2:39**
